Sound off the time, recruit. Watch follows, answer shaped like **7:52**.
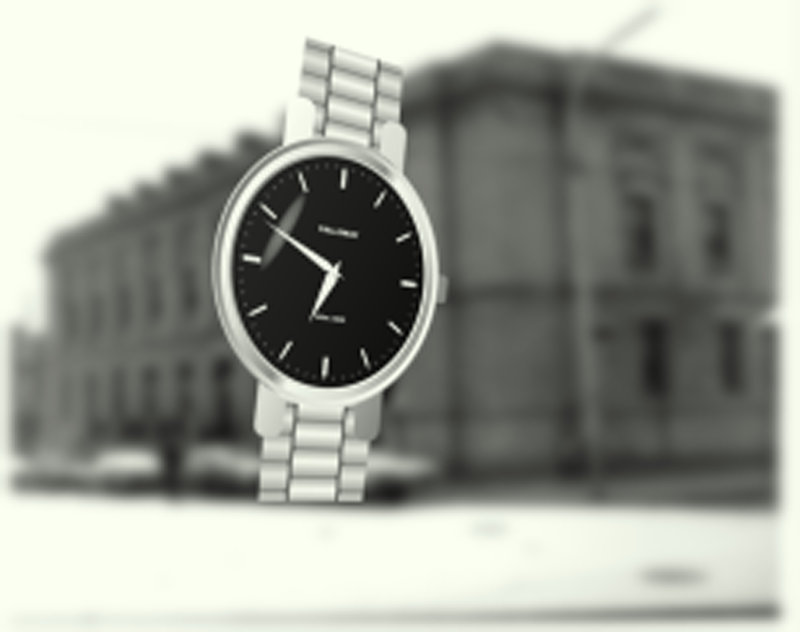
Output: **6:49**
